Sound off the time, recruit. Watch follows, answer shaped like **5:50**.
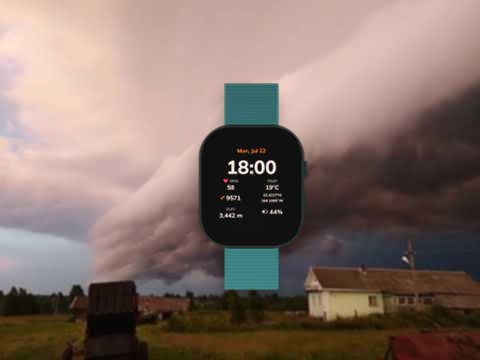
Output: **18:00**
